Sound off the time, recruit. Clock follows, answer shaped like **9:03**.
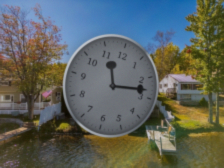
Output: **11:13**
